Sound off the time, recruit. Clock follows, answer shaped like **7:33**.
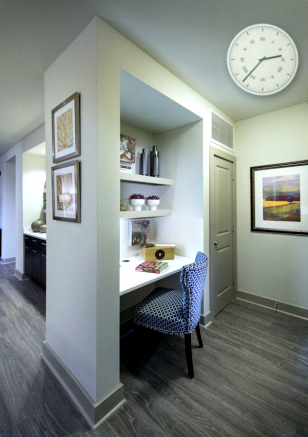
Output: **2:37**
